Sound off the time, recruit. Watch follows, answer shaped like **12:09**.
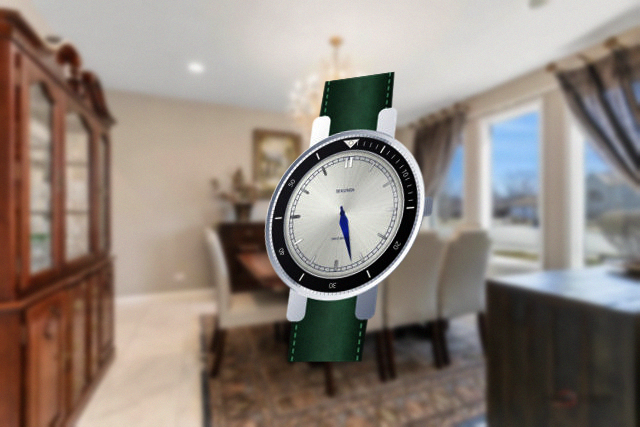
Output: **5:27**
